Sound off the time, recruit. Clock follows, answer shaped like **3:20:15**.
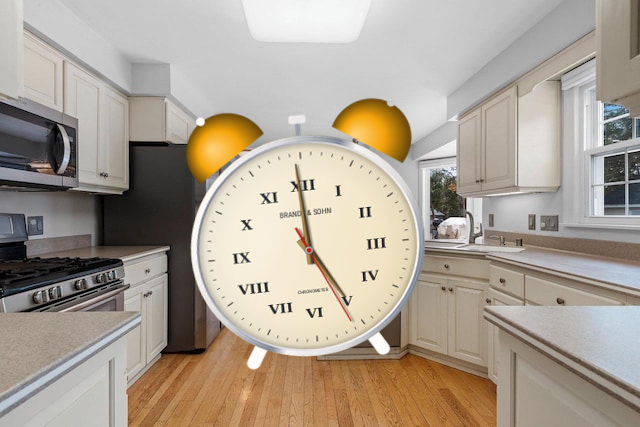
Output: **4:59:26**
